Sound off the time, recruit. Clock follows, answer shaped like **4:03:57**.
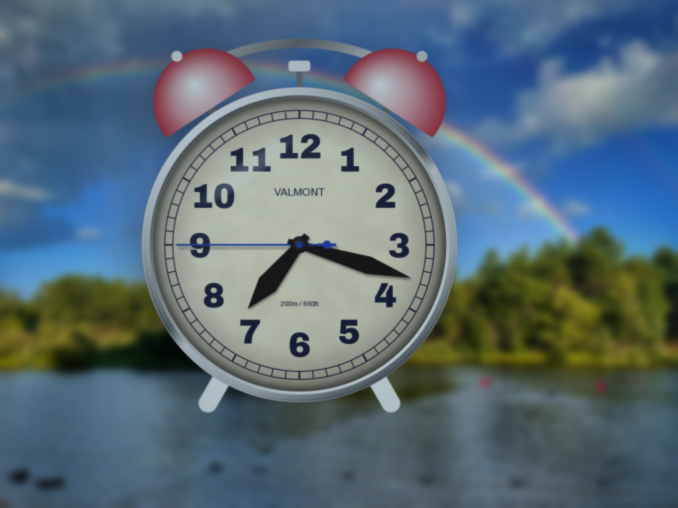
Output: **7:17:45**
